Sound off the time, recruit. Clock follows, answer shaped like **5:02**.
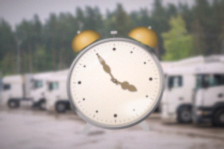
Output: **3:55**
